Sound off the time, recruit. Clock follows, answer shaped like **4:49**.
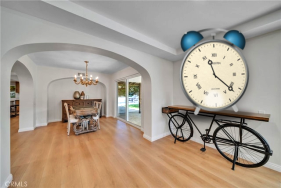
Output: **11:22**
